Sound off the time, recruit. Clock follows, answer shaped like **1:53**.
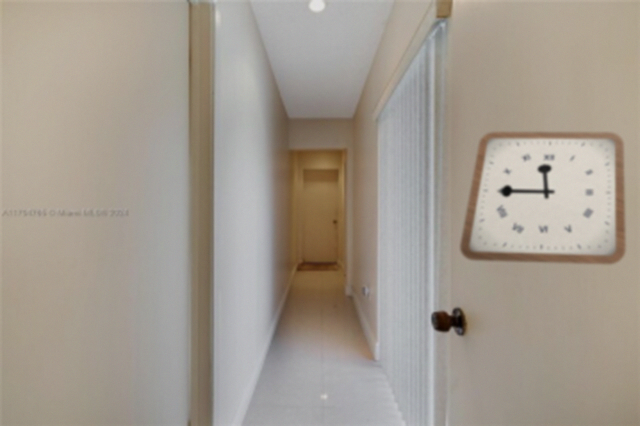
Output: **11:45**
